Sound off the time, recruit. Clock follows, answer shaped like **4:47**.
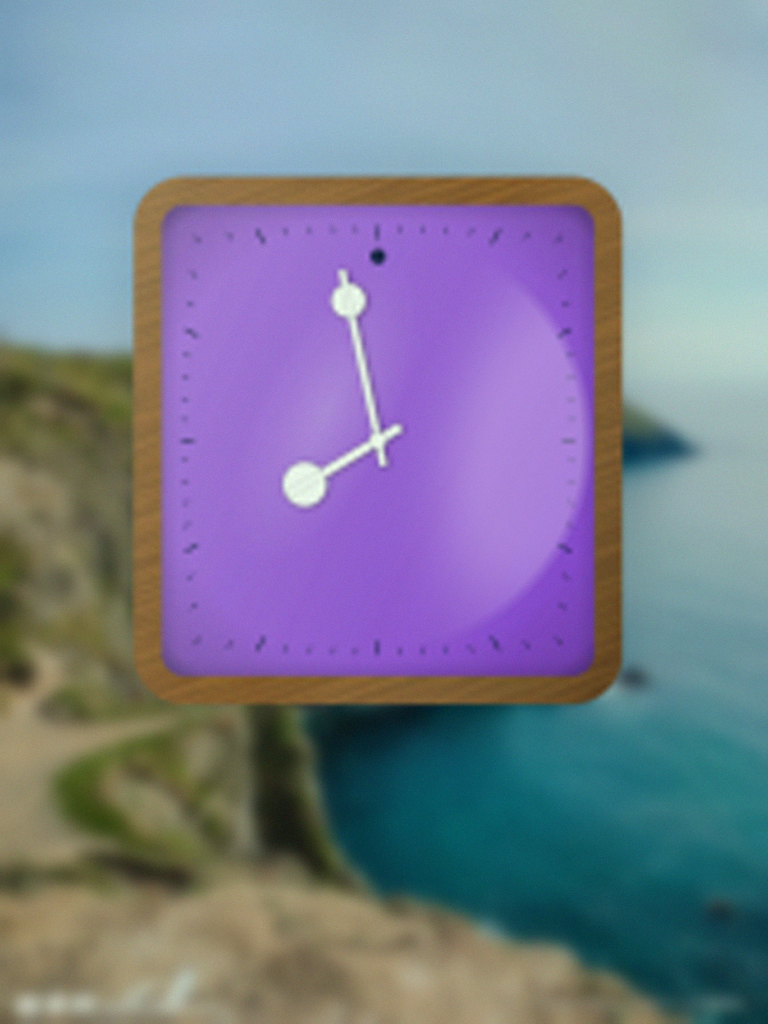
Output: **7:58**
